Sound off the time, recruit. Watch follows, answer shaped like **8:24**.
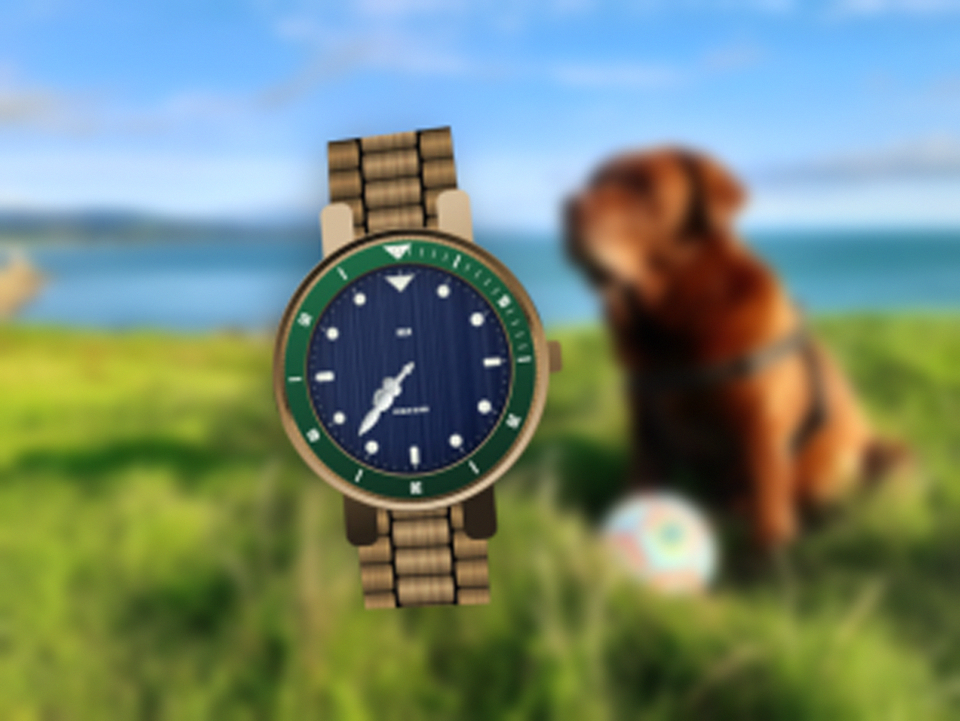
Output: **7:37**
